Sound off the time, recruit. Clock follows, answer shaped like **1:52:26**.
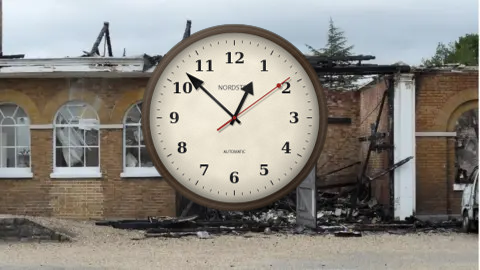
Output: **12:52:09**
